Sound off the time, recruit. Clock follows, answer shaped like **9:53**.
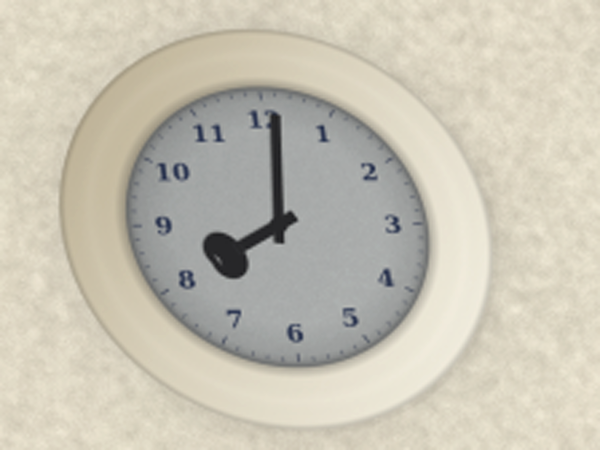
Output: **8:01**
